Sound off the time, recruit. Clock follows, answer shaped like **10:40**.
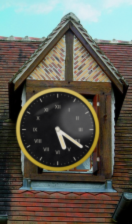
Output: **5:21**
